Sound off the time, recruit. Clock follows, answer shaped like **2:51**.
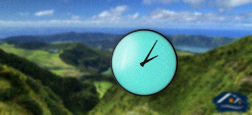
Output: **2:05**
